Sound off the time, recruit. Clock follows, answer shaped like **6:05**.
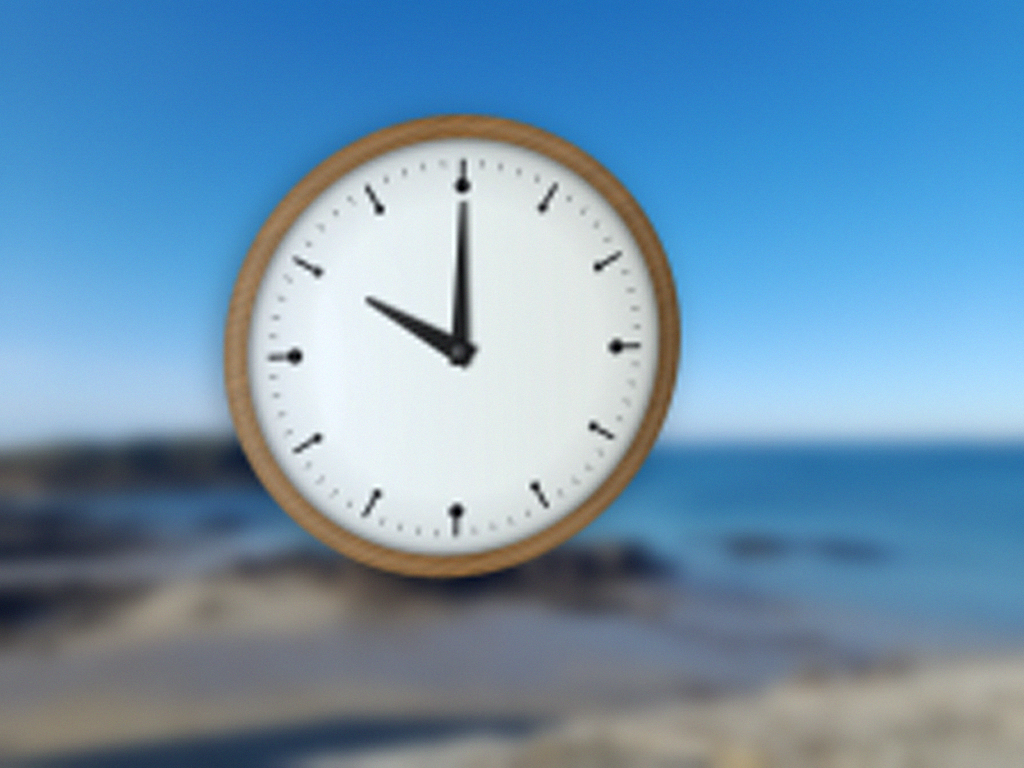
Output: **10:00**
